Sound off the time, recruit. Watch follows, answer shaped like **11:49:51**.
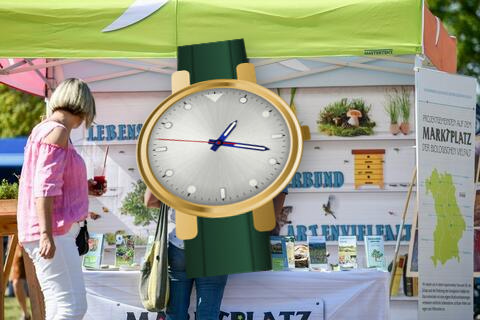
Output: **1:17:47**
